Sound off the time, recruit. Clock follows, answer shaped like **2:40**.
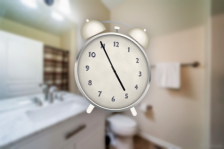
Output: **4:55**
